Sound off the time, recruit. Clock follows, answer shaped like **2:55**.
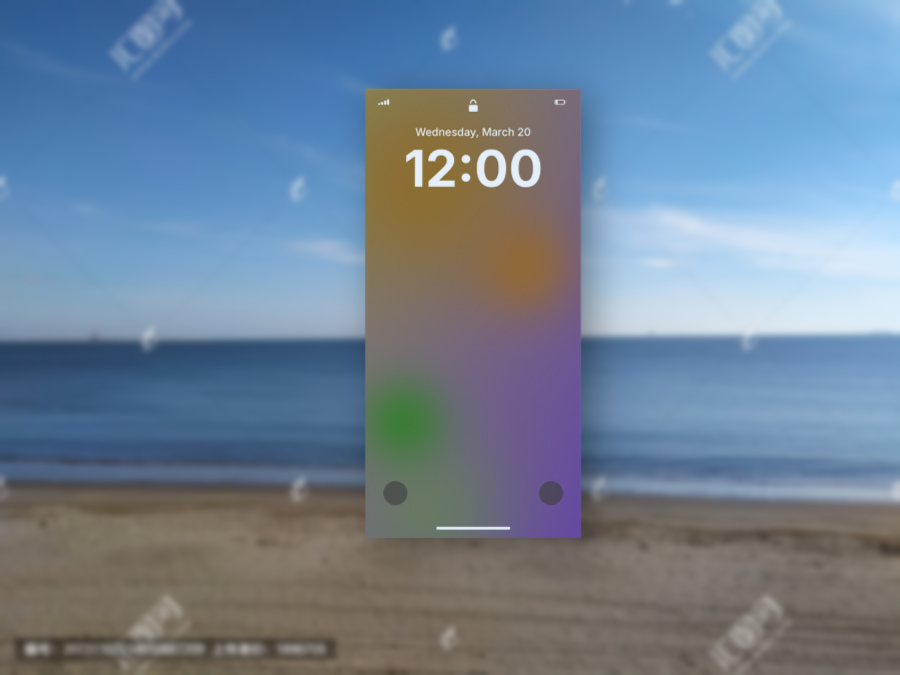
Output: **12:00**
